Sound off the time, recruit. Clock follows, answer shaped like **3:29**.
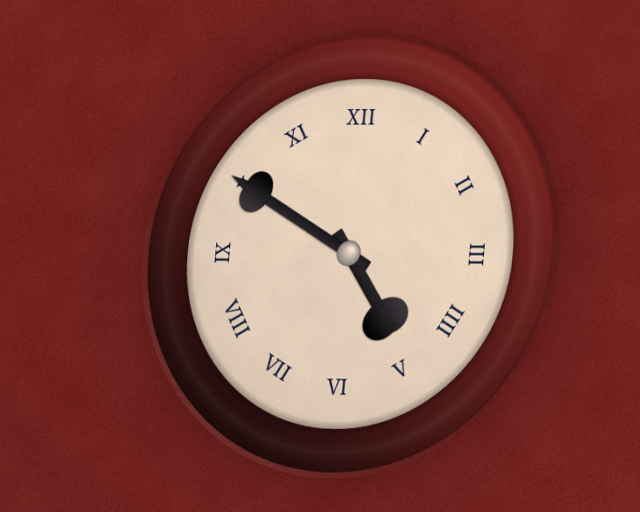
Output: **4:50**
